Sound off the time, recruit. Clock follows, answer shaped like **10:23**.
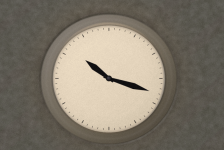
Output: **10:18**
